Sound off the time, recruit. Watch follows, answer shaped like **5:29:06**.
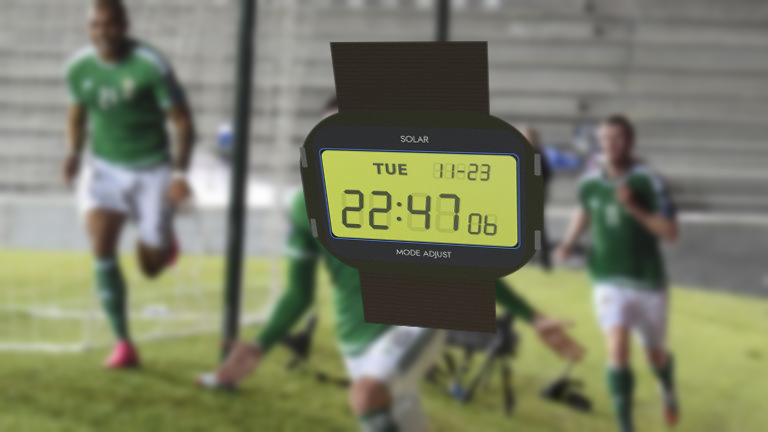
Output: **22:47:06**
